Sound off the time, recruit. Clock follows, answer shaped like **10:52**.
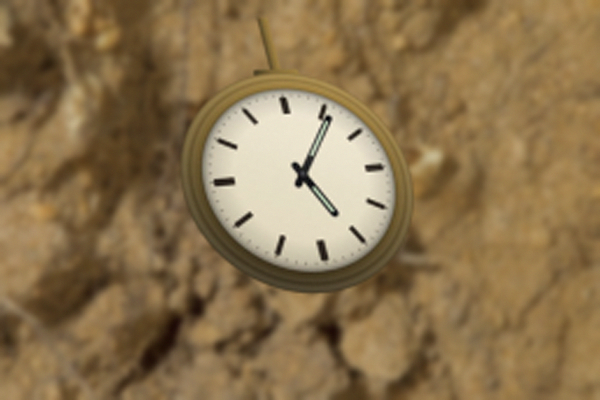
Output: **5:06**
